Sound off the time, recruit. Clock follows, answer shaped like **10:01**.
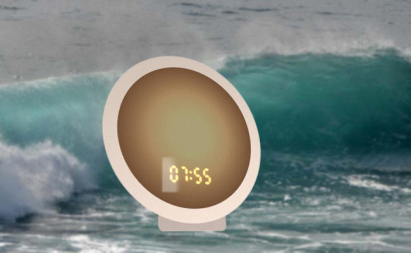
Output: **7:55**
